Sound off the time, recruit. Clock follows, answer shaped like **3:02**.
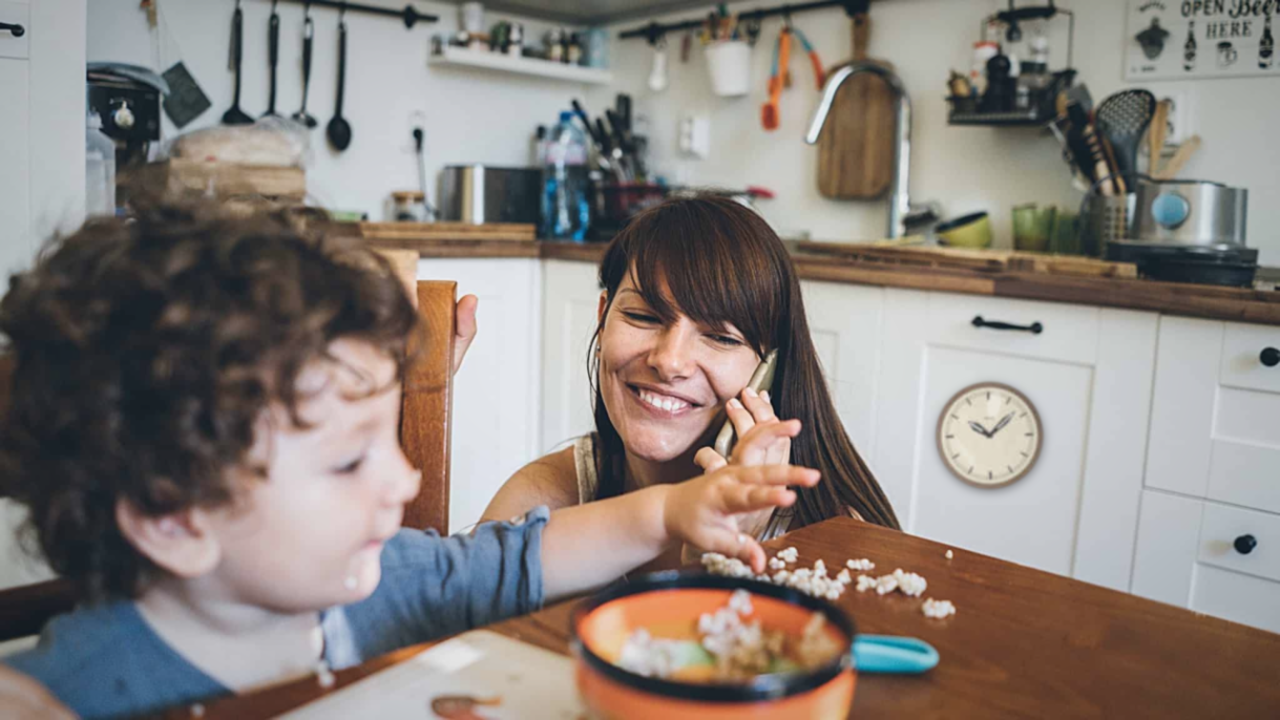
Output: **10:08**
